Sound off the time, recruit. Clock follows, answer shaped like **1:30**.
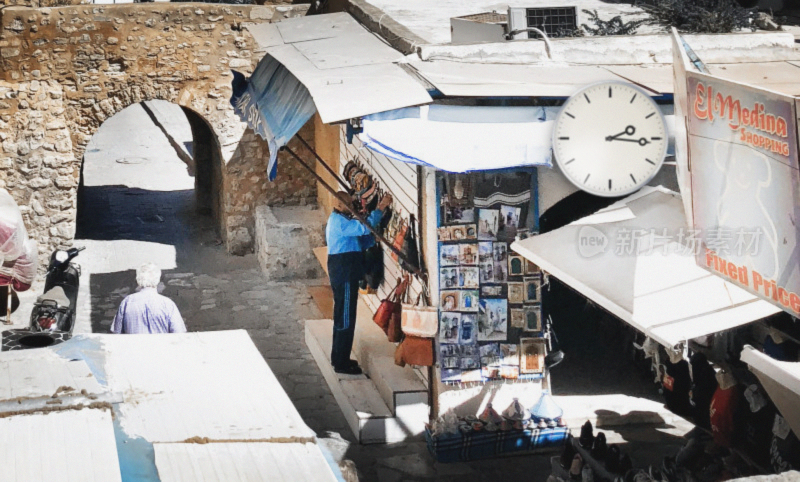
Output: **2:16**
